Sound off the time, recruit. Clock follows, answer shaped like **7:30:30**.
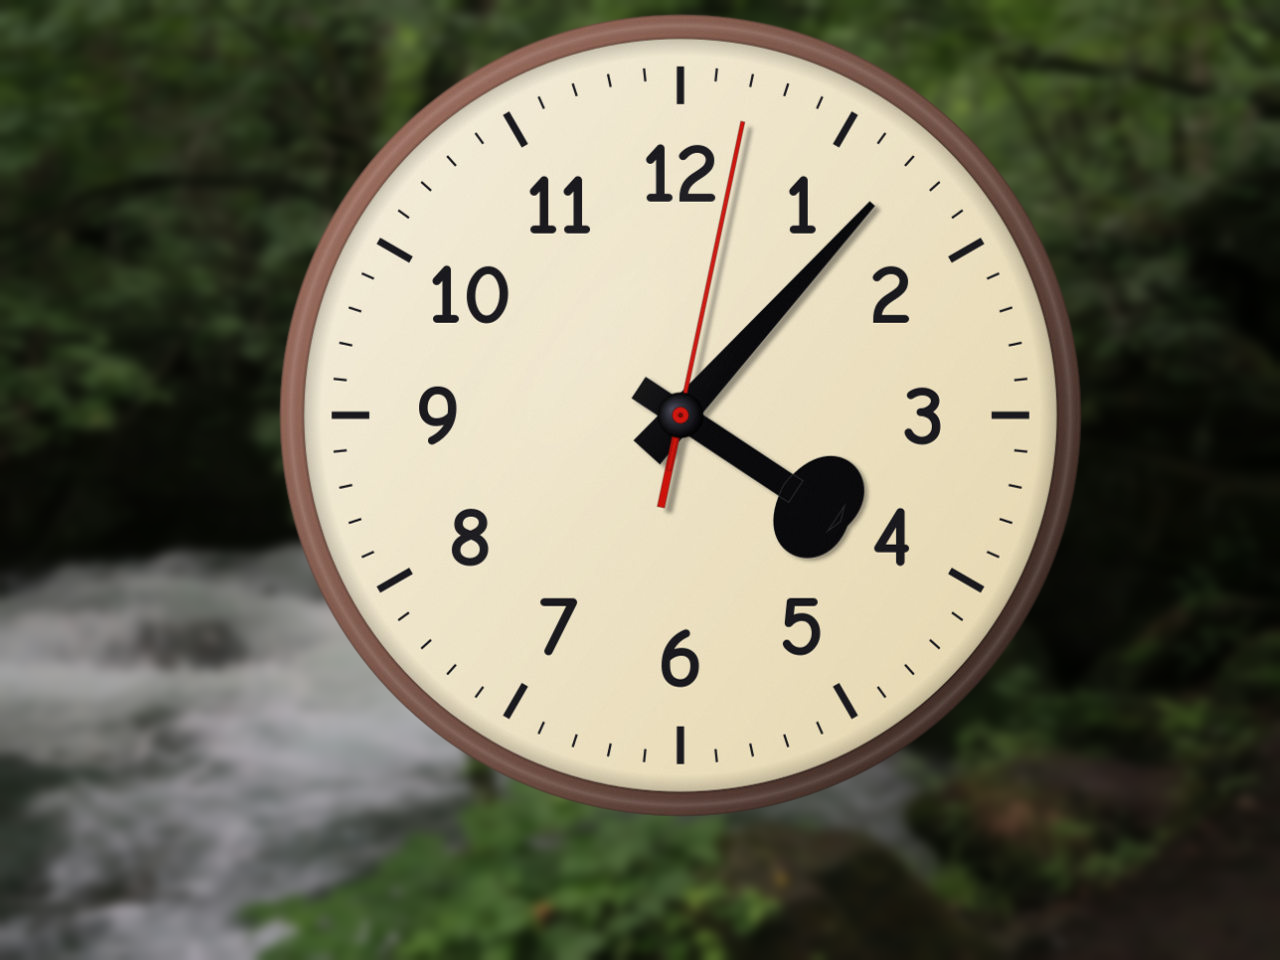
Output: **4:07:02**
